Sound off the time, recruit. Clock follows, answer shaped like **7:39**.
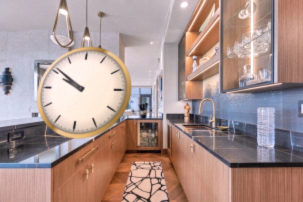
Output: **9:51**
